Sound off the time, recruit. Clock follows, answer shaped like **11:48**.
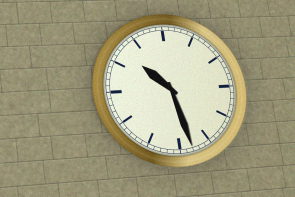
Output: **10:28**
